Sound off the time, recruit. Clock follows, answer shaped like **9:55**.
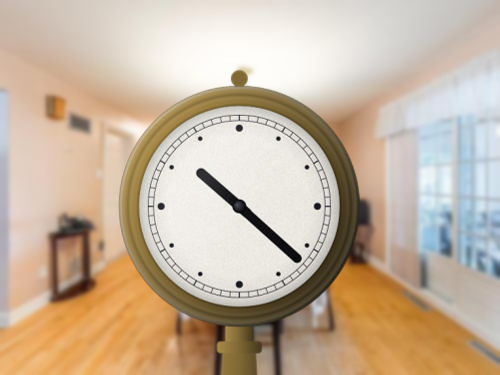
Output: **10:22**
